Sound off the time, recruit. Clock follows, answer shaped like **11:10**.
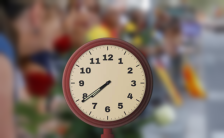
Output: **7:39**
